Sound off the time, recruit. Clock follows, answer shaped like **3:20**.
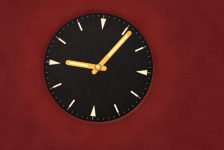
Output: **9:06**
